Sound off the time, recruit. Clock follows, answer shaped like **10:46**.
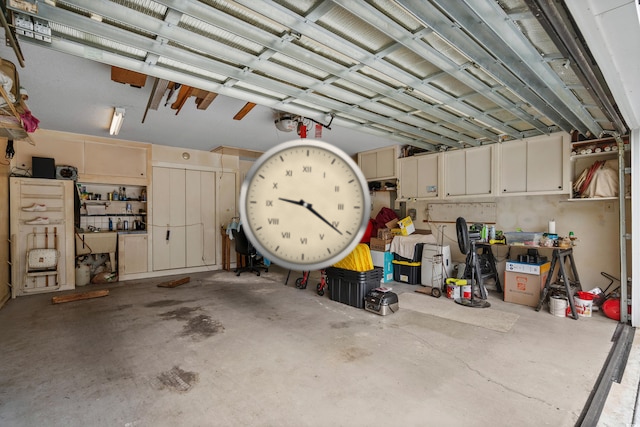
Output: **9:21**
